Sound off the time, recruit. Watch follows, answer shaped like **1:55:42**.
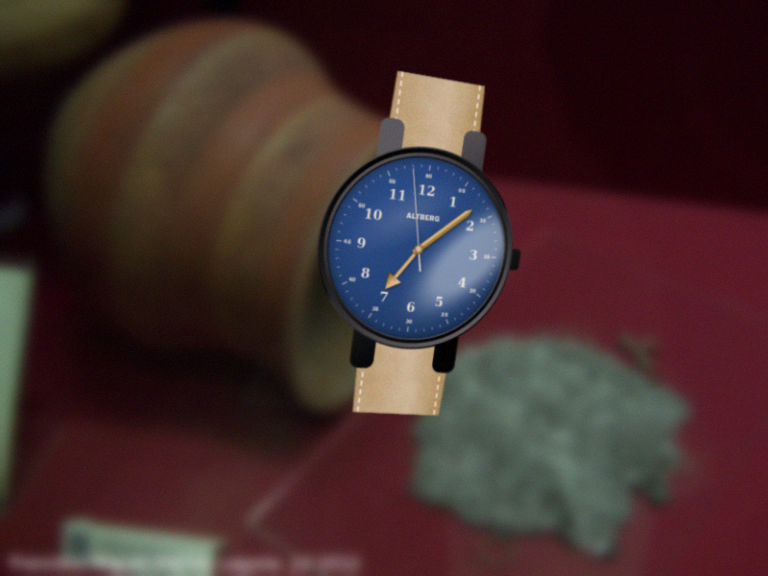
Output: **7:07:58**
